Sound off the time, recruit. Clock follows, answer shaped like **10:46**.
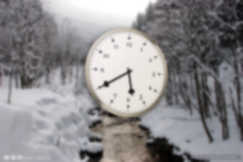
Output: **5:40**
